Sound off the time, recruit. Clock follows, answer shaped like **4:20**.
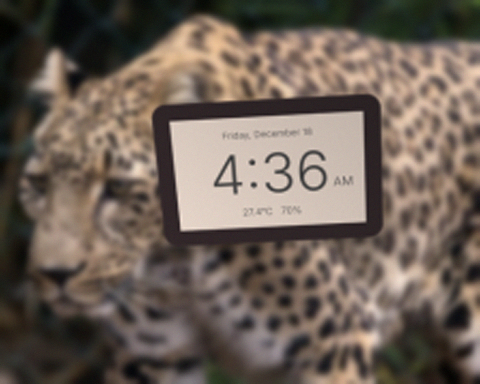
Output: **4:36**
